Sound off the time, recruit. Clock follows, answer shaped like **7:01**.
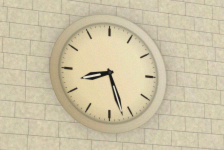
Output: **8:27**
